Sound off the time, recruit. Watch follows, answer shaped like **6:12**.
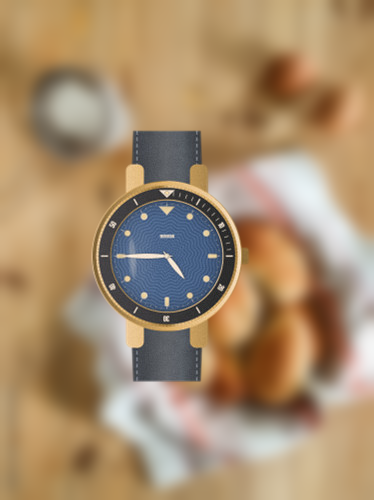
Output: **4:45**
